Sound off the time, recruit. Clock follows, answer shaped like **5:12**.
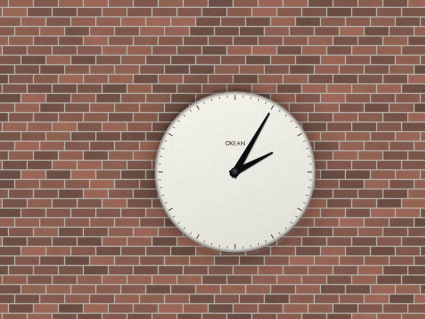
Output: **2:05**
